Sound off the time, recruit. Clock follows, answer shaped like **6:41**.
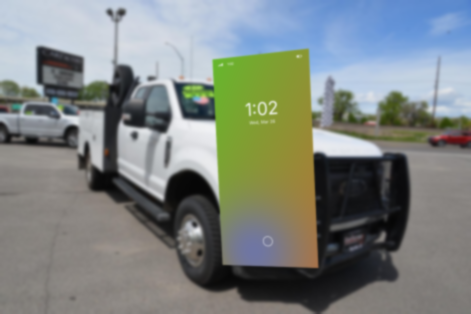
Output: **1:02**
